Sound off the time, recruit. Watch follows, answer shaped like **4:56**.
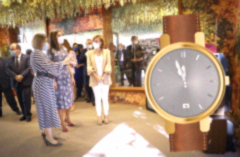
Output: **11:57**
